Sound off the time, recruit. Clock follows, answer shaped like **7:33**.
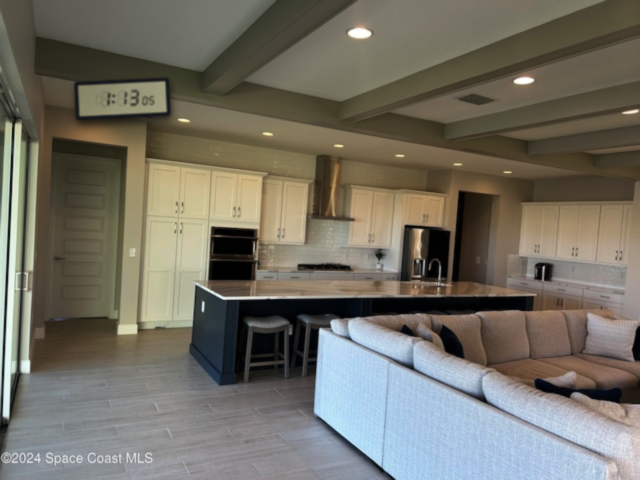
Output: **1:13**
